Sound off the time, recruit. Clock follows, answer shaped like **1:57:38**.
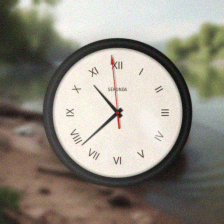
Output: **10:37:59**
